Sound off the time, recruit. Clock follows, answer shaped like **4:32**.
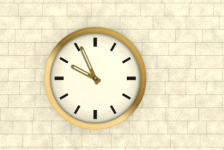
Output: **9:56**
